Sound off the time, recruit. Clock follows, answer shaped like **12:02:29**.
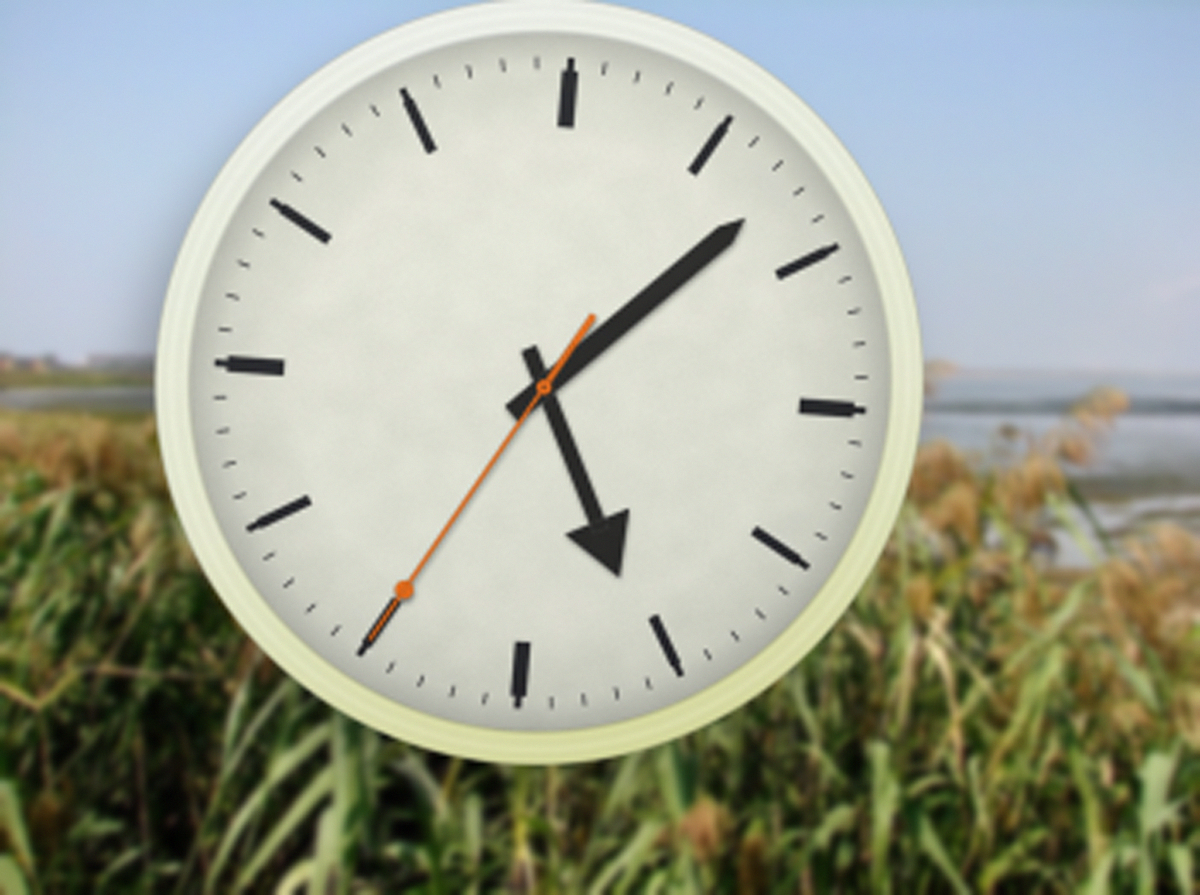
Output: **5:07:35**
